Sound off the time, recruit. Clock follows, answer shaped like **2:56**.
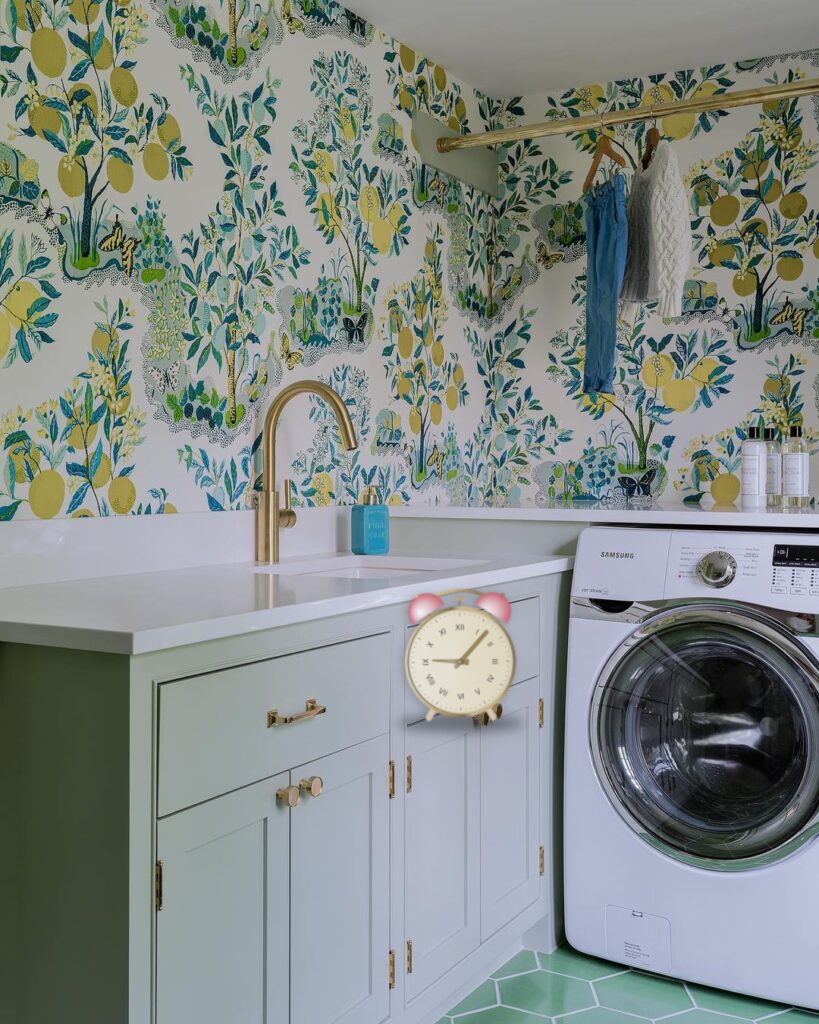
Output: **9:07**
